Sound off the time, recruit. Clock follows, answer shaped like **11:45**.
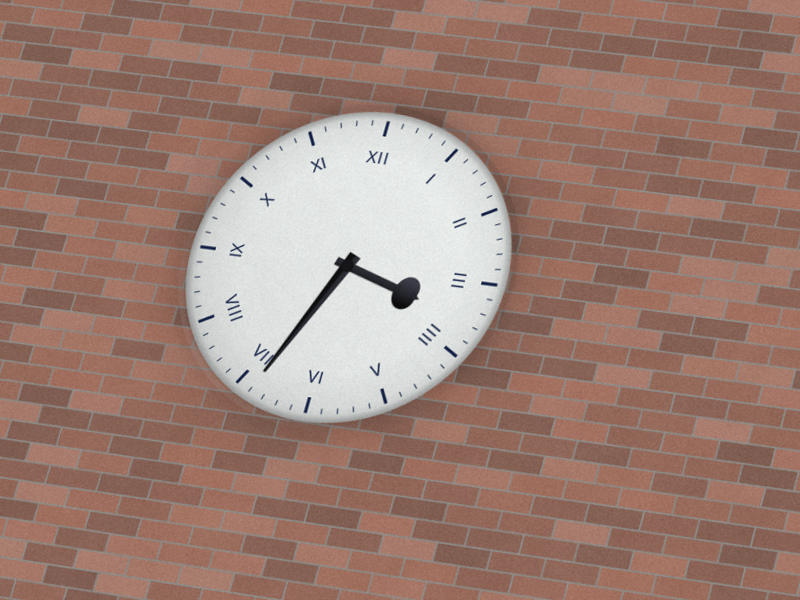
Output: **3:34**
